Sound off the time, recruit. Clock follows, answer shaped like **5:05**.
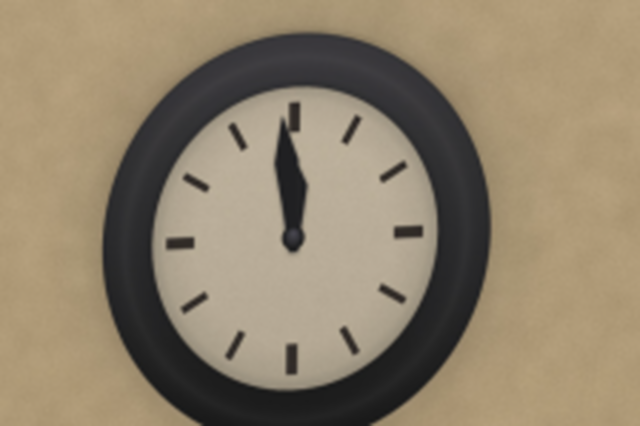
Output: **11:59**
